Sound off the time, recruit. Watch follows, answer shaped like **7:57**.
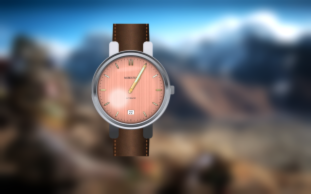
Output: **1:05**
